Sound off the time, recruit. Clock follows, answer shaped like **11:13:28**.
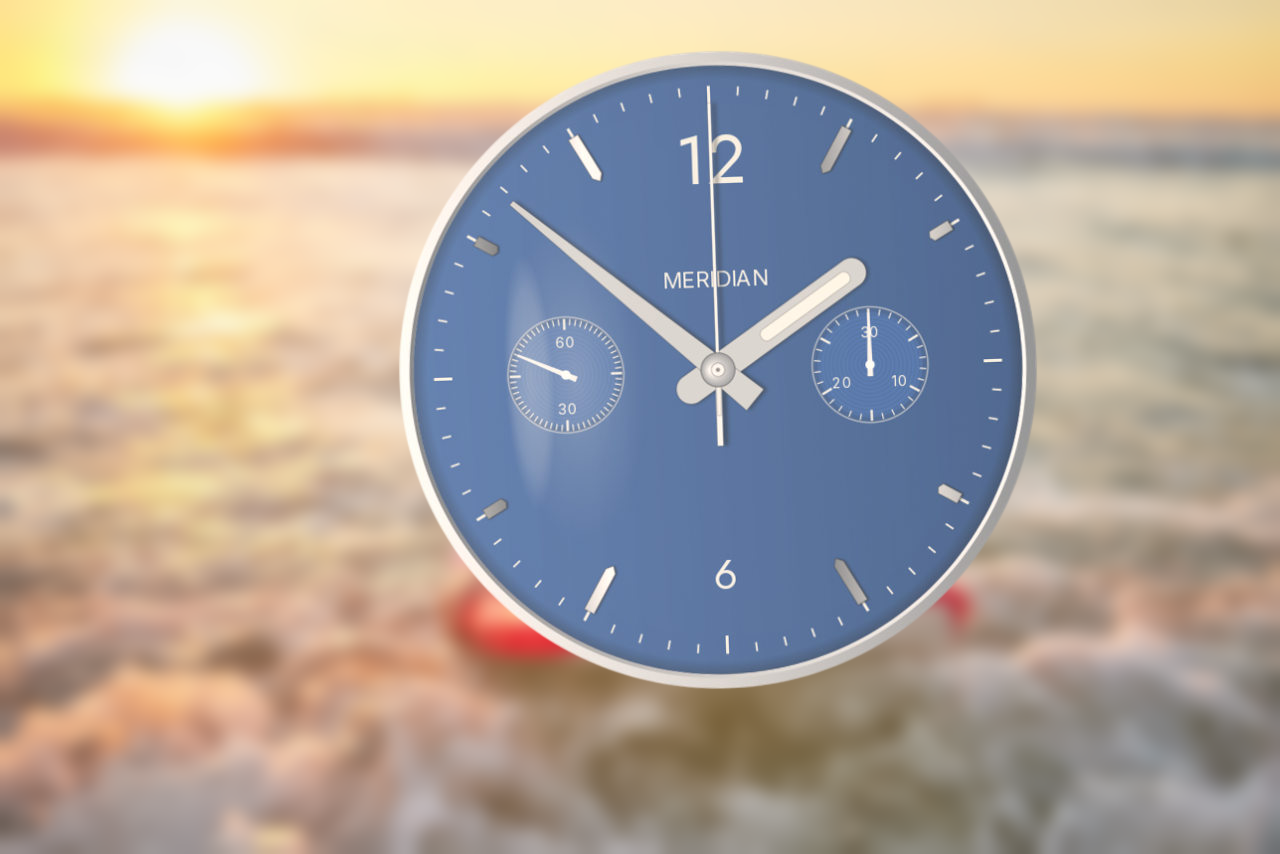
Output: **1:51:49**
